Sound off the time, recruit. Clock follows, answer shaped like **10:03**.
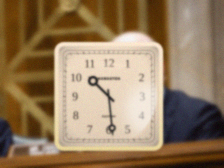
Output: **10:29**
